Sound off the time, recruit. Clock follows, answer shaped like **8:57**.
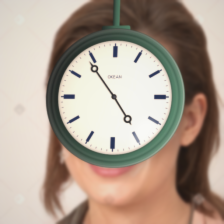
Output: **4:54**
